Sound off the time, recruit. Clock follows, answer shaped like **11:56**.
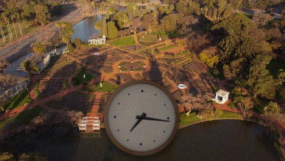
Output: **7:16**
